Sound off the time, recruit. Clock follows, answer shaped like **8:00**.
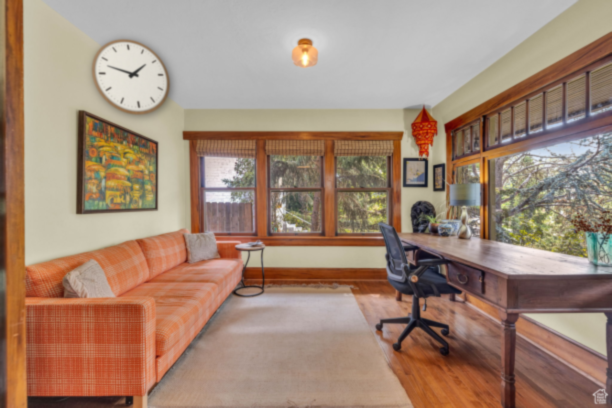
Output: **1:48**
